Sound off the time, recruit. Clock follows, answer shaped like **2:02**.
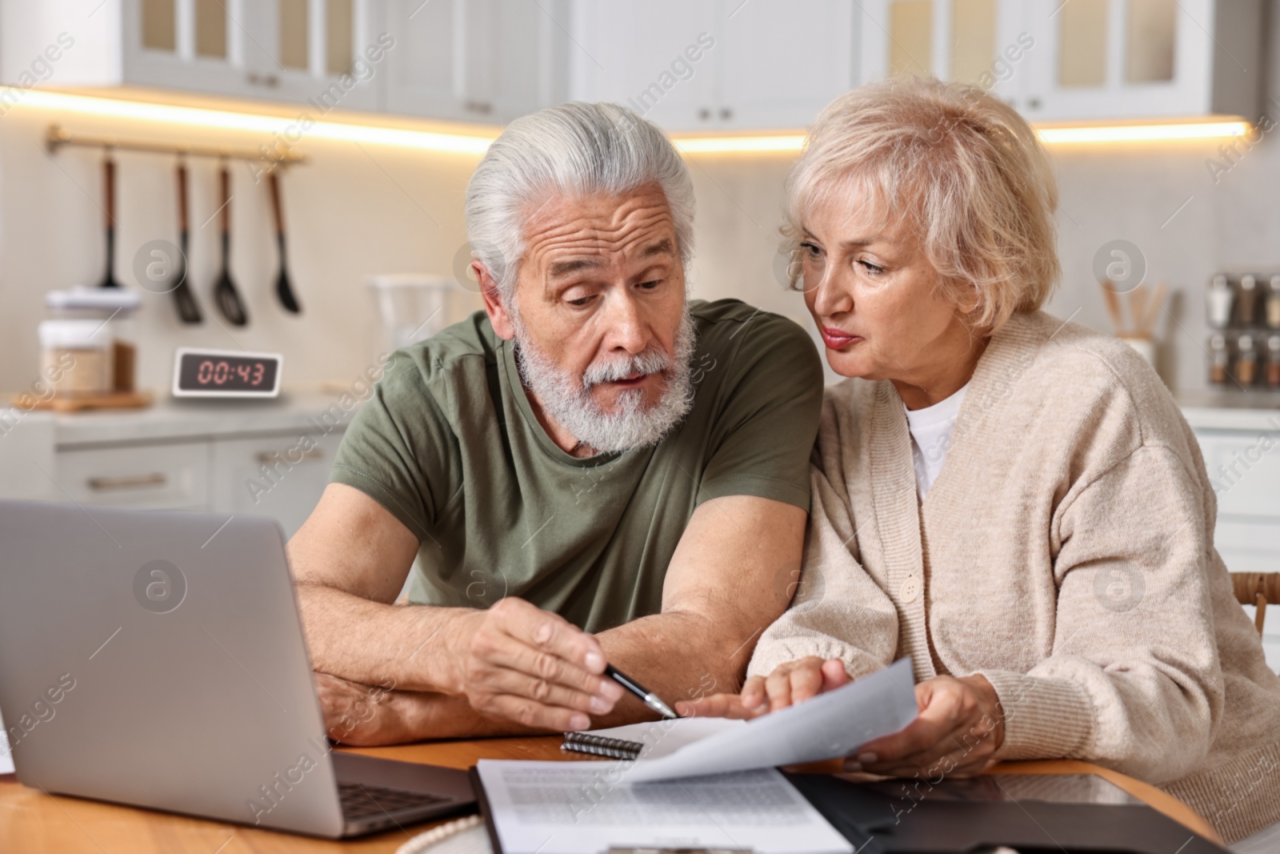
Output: **0:43**
